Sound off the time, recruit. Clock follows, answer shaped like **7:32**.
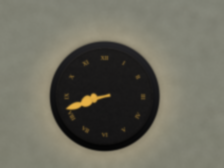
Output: **8:42**
